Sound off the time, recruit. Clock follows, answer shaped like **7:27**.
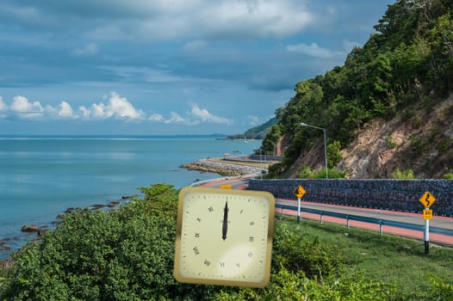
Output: **12:00**
